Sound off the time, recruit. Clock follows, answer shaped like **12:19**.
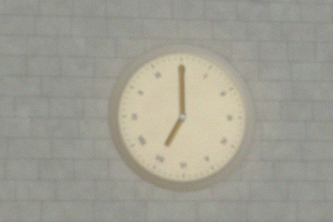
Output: **7:00**
